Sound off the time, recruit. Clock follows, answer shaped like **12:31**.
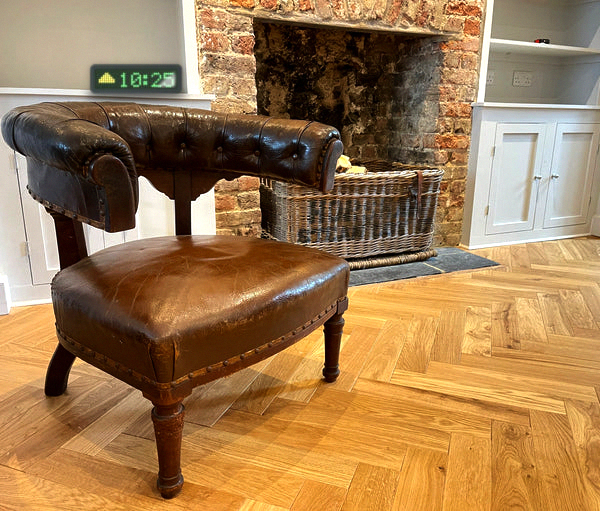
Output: **10:25**
